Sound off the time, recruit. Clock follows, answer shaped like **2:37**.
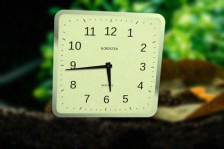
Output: **5:44**
